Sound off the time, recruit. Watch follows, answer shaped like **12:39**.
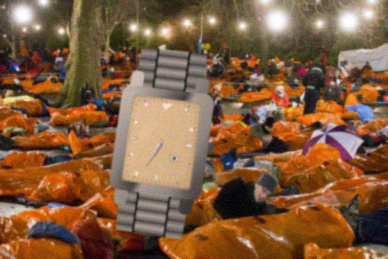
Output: **6:34**
